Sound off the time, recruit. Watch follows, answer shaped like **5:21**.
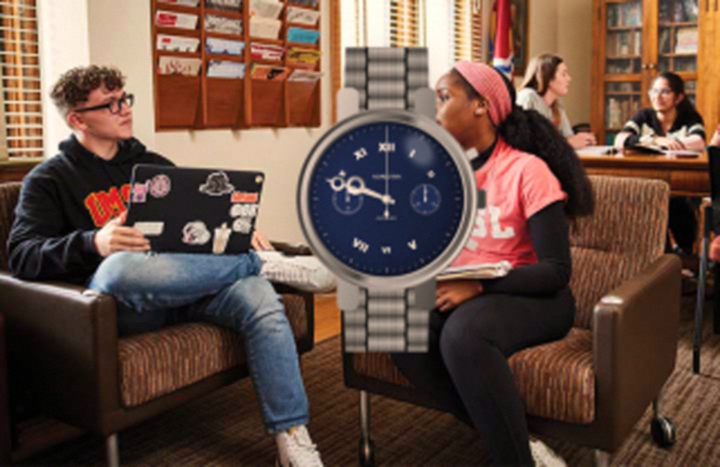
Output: **9:48**
